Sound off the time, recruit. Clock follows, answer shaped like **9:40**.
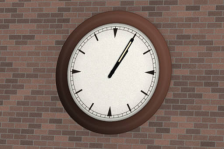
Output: **1:05**
